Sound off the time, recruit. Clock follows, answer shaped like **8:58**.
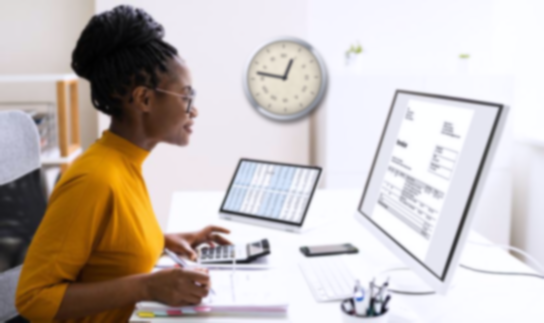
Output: **12:47**
